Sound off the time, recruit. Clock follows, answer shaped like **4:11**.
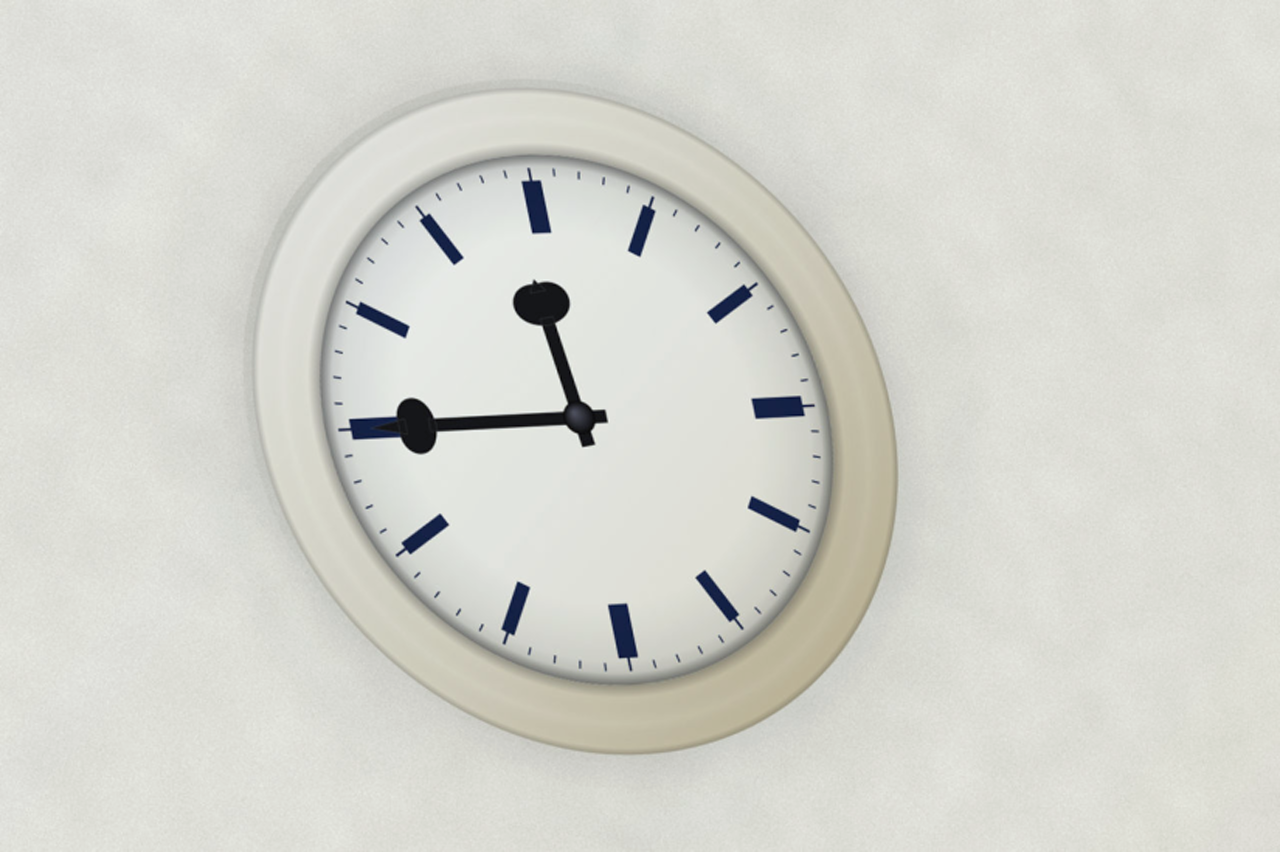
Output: **11:45**
